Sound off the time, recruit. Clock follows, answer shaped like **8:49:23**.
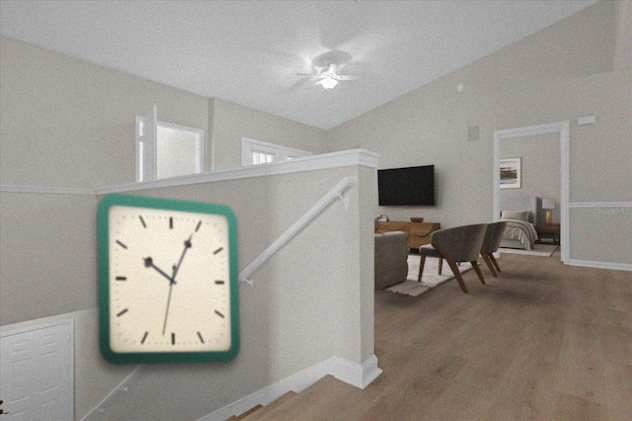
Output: **10:04:32**
